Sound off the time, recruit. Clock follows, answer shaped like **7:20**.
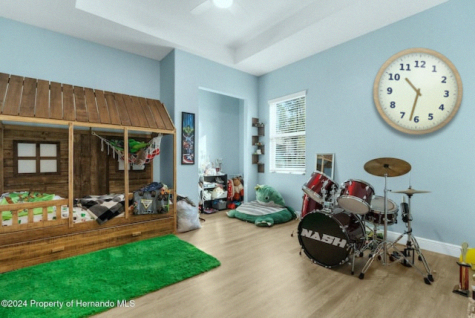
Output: **10:32**
